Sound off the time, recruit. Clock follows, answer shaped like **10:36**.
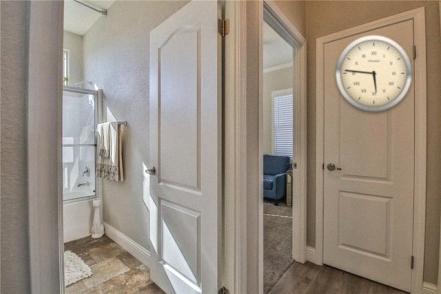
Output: **5:46**
